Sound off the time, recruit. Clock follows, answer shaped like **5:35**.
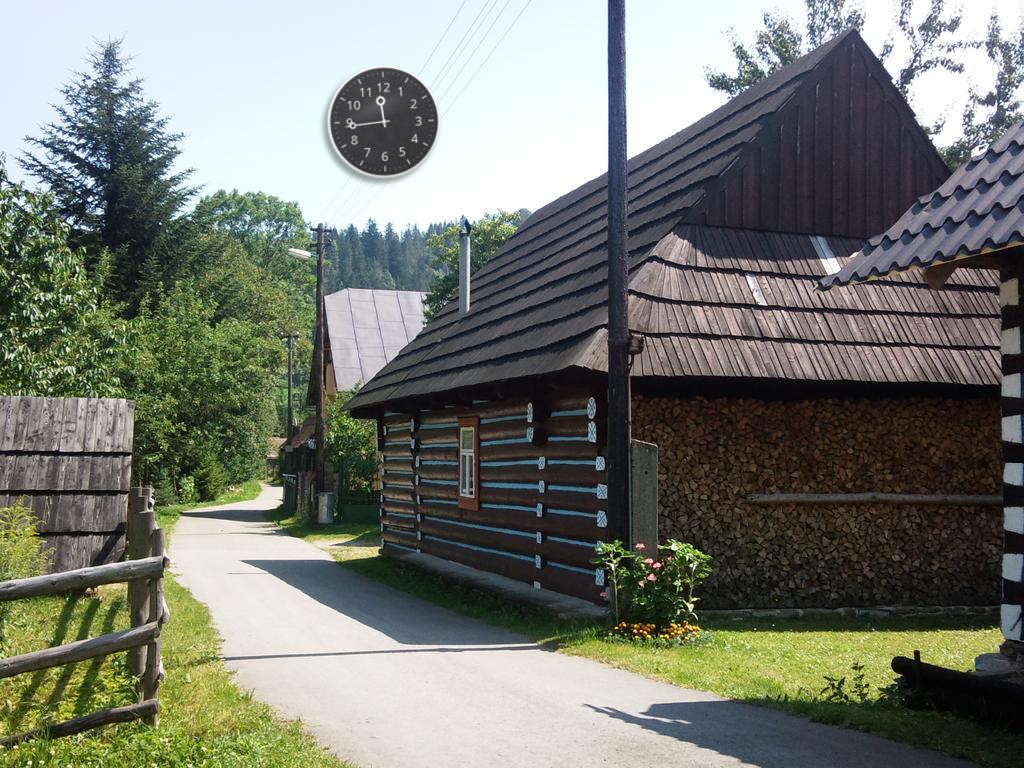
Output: **11:44**
